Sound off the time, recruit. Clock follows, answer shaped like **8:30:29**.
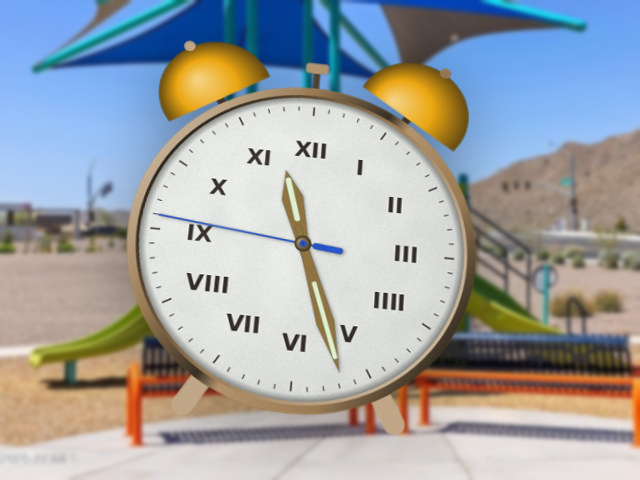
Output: **11:26:46**
